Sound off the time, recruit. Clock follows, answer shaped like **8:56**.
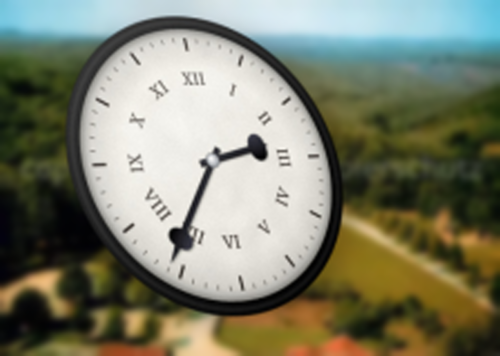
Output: **2:36**
